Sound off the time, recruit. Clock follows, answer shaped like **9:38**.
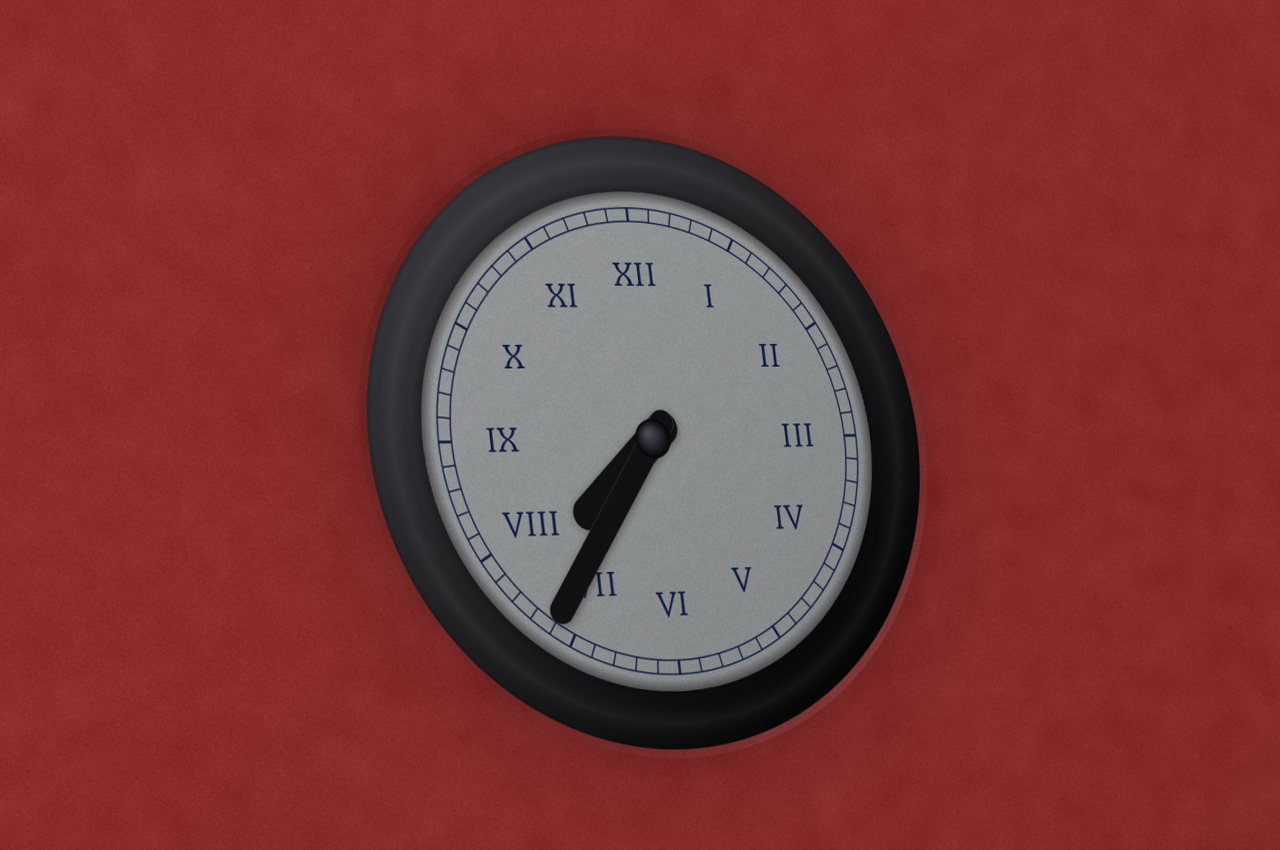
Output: **7:36**
